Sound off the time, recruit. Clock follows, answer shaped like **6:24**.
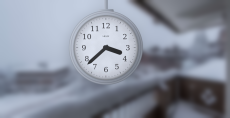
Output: **3:38**
